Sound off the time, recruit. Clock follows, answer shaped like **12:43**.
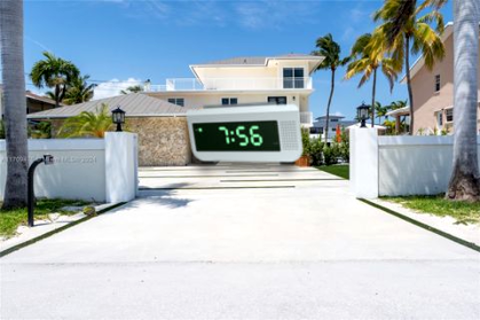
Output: **7:56**
